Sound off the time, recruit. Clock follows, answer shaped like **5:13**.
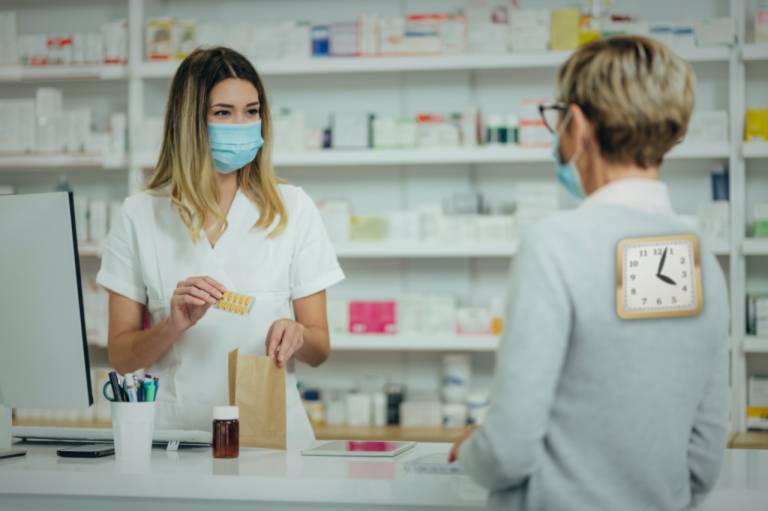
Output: **4:03**
